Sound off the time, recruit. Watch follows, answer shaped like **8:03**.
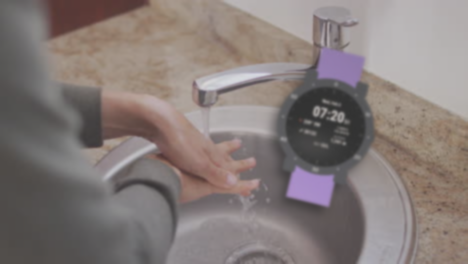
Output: **7:20**
